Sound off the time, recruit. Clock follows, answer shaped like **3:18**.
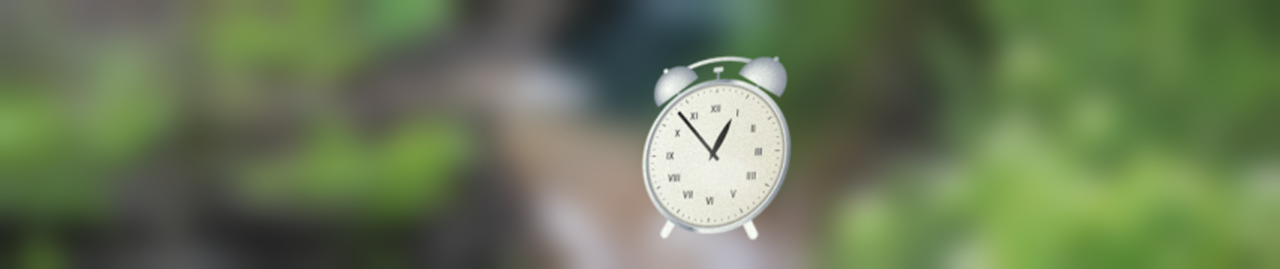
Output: **12:53**
